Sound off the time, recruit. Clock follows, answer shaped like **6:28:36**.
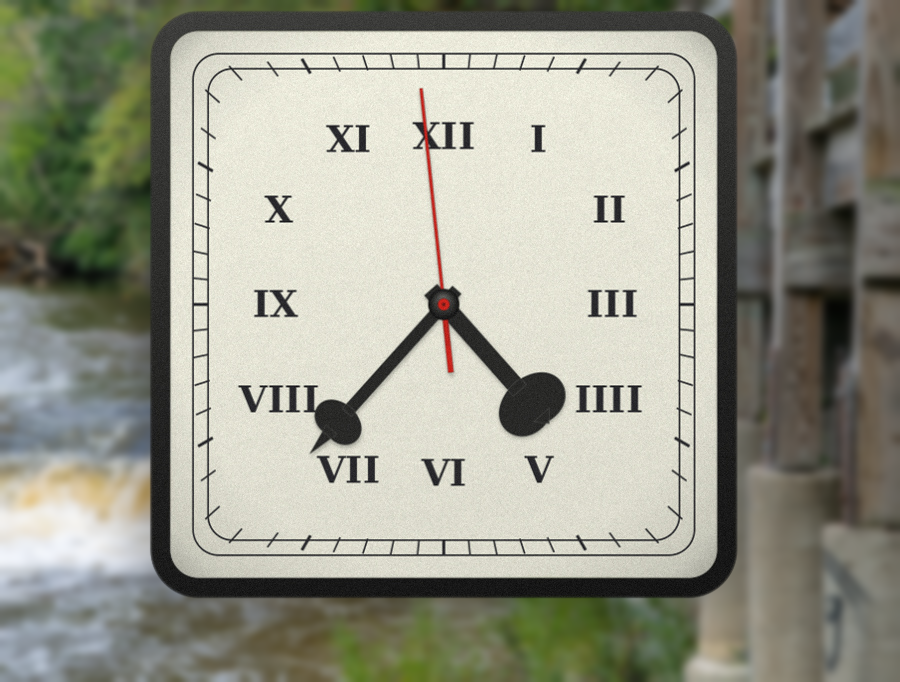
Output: **4:36:59**
